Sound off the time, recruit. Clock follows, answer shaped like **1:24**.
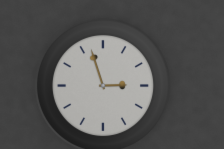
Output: **2:57**
